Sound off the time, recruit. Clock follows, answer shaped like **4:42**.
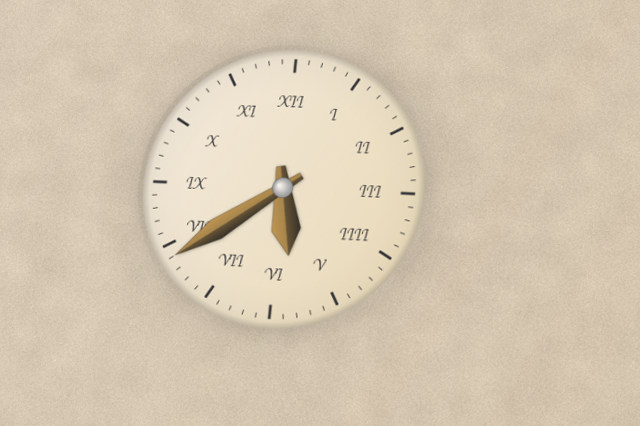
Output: **5:39**
